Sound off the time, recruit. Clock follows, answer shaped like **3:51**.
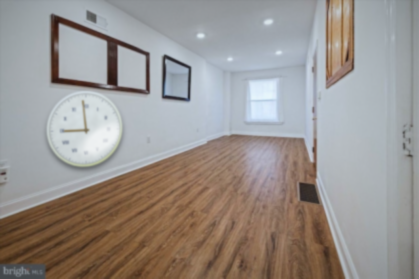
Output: **8:59**
